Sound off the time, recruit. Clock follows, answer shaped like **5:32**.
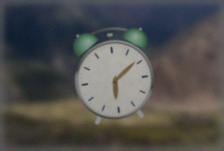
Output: **6:09**
